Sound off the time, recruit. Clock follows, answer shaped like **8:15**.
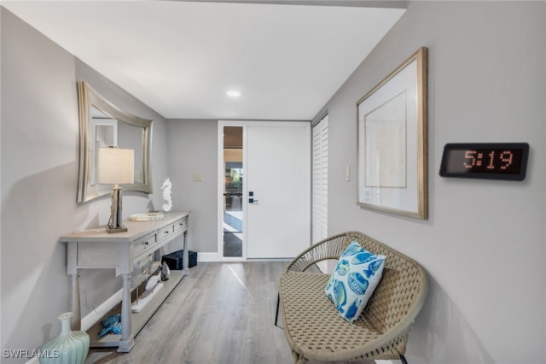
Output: **5:19**
